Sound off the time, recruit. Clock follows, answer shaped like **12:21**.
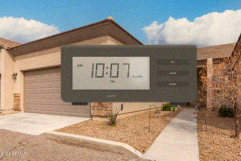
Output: **10:07**
